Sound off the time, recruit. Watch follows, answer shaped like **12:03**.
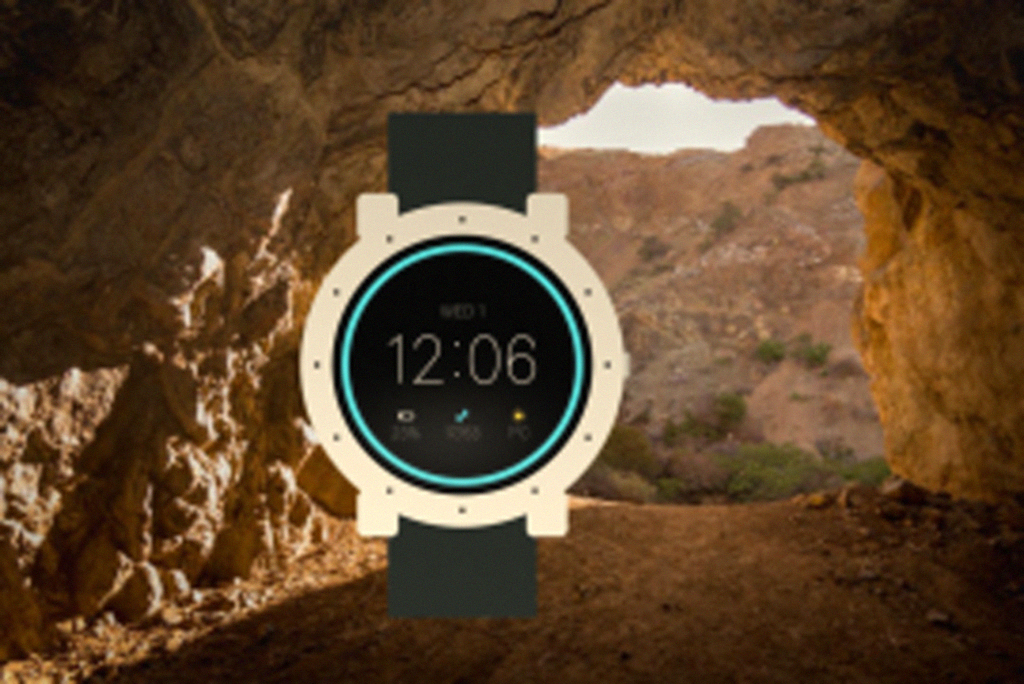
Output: **12:06**
